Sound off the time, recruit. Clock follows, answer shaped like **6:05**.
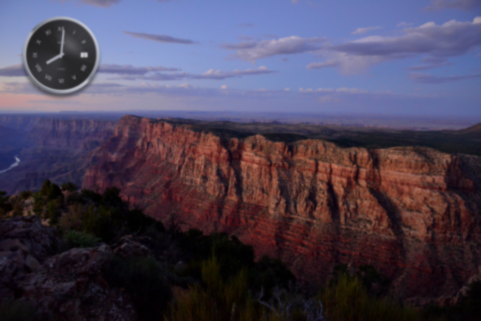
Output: **8:01**
